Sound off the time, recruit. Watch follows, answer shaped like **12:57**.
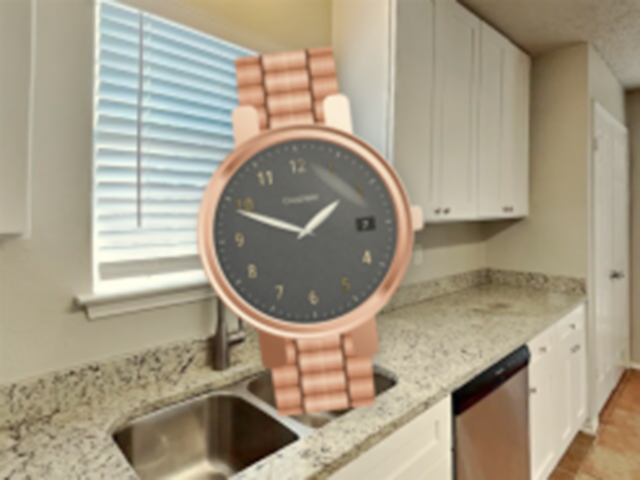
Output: **1:49**
